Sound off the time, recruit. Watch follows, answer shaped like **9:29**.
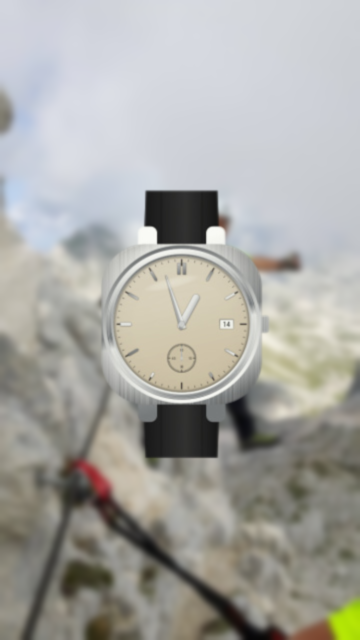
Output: **12:57**
